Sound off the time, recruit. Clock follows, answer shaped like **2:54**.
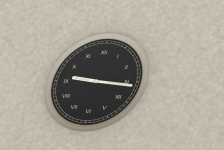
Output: **9:16**
